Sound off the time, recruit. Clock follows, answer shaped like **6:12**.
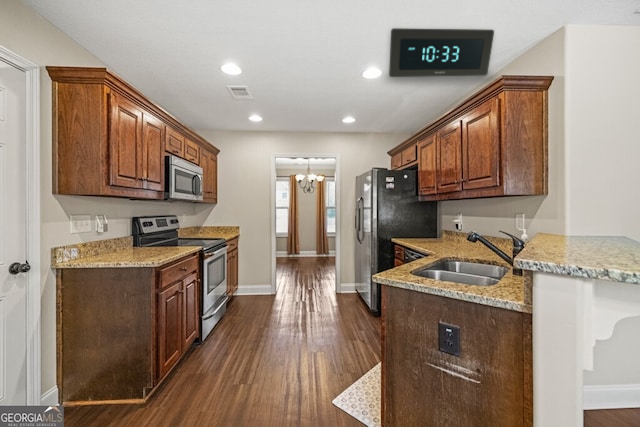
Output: **10:33**
